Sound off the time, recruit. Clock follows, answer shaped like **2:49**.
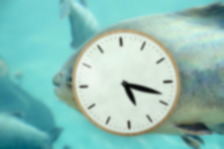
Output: **5:18**
